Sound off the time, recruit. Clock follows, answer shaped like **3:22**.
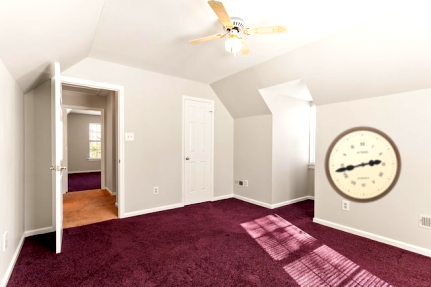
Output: **2:43**
